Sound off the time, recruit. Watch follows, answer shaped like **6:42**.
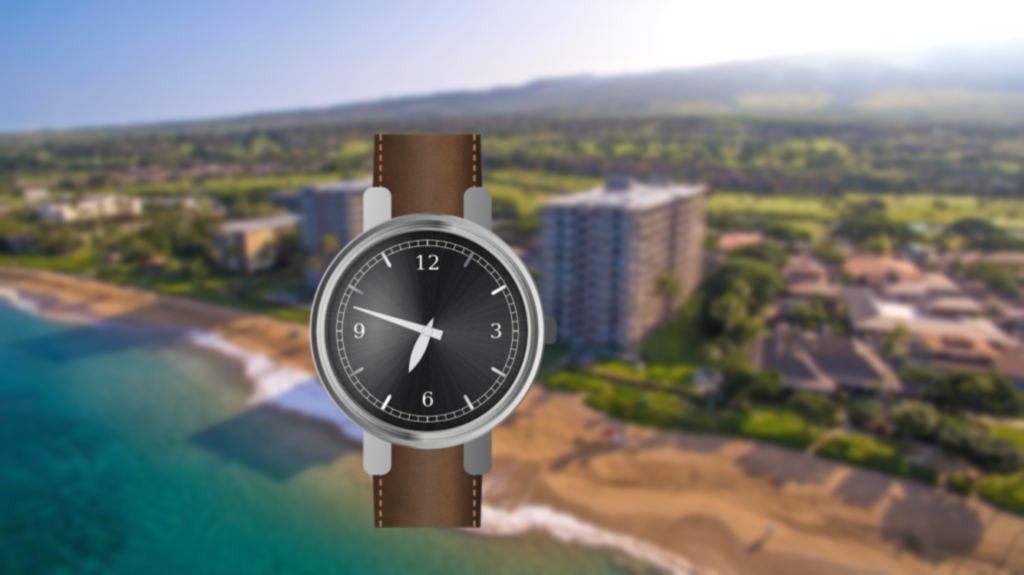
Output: **6:48**
